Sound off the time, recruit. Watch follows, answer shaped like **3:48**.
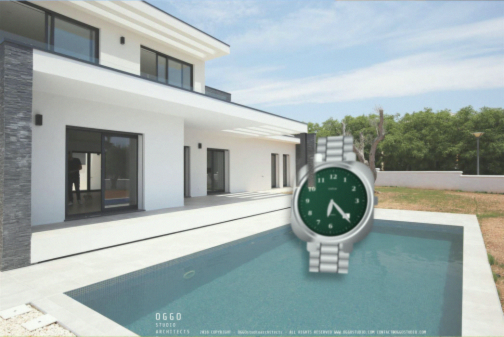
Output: **6:23**
